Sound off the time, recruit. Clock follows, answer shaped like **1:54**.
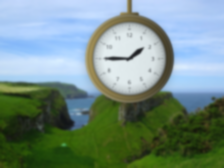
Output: **1:45**
